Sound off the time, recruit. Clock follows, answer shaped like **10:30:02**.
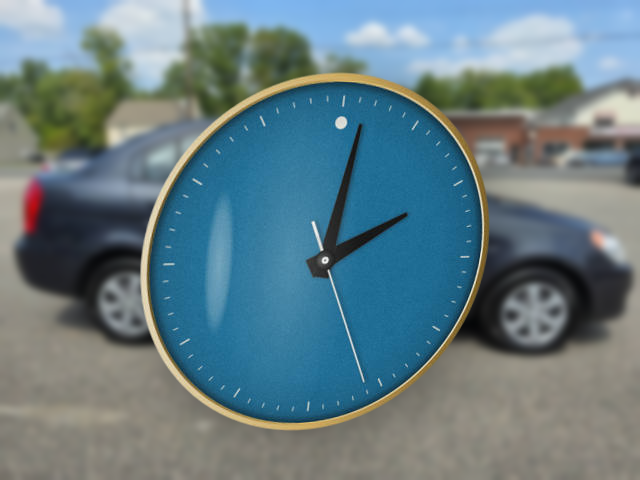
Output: **2:01:26**
